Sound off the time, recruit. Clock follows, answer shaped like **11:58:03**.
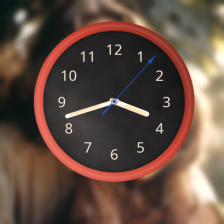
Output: **3:42:07**
